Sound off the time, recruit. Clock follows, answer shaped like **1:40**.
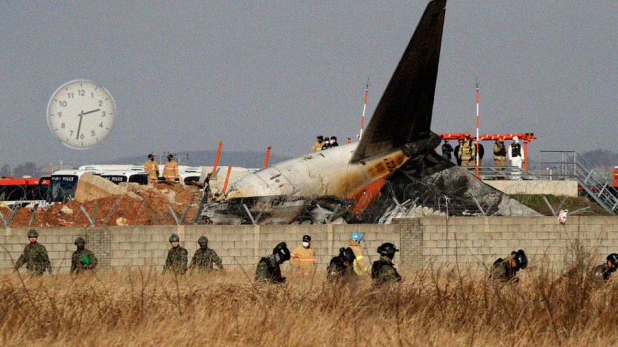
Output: **2:32**
